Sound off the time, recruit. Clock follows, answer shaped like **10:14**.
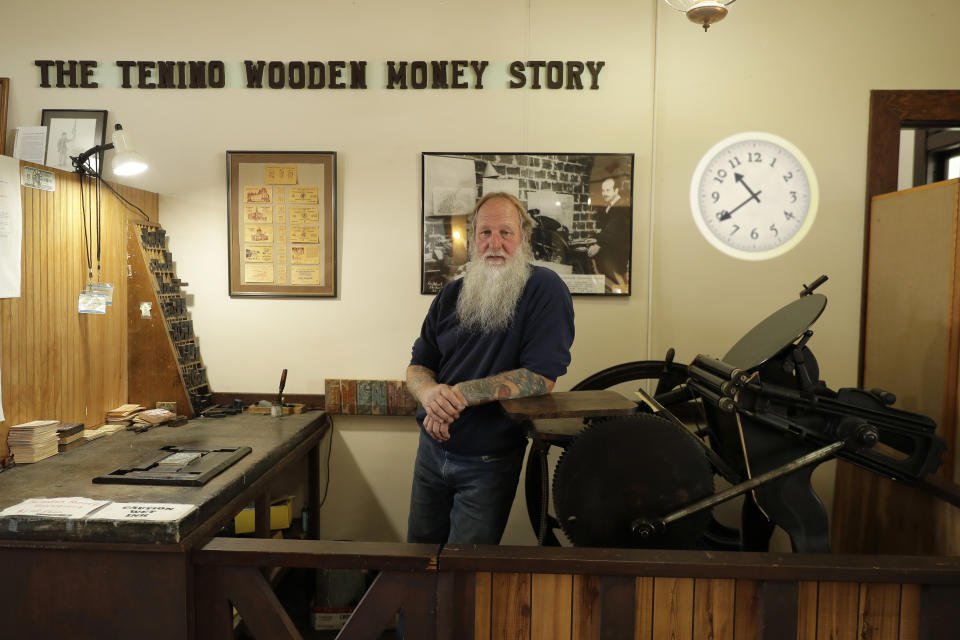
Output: **10:39**
